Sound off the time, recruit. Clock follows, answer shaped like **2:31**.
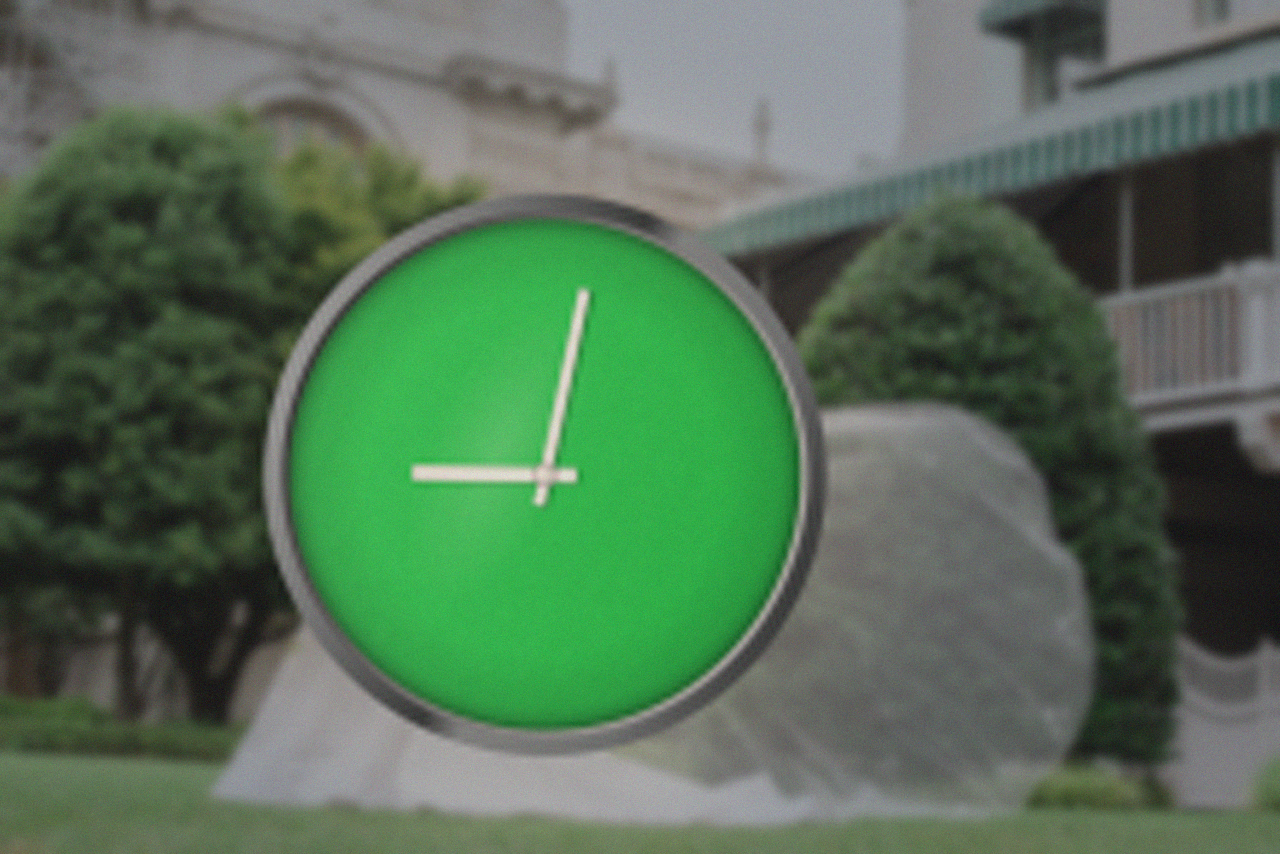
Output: **9:02**
